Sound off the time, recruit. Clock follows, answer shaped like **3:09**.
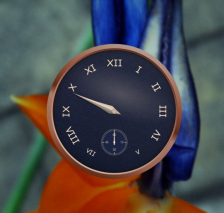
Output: **9:49**
